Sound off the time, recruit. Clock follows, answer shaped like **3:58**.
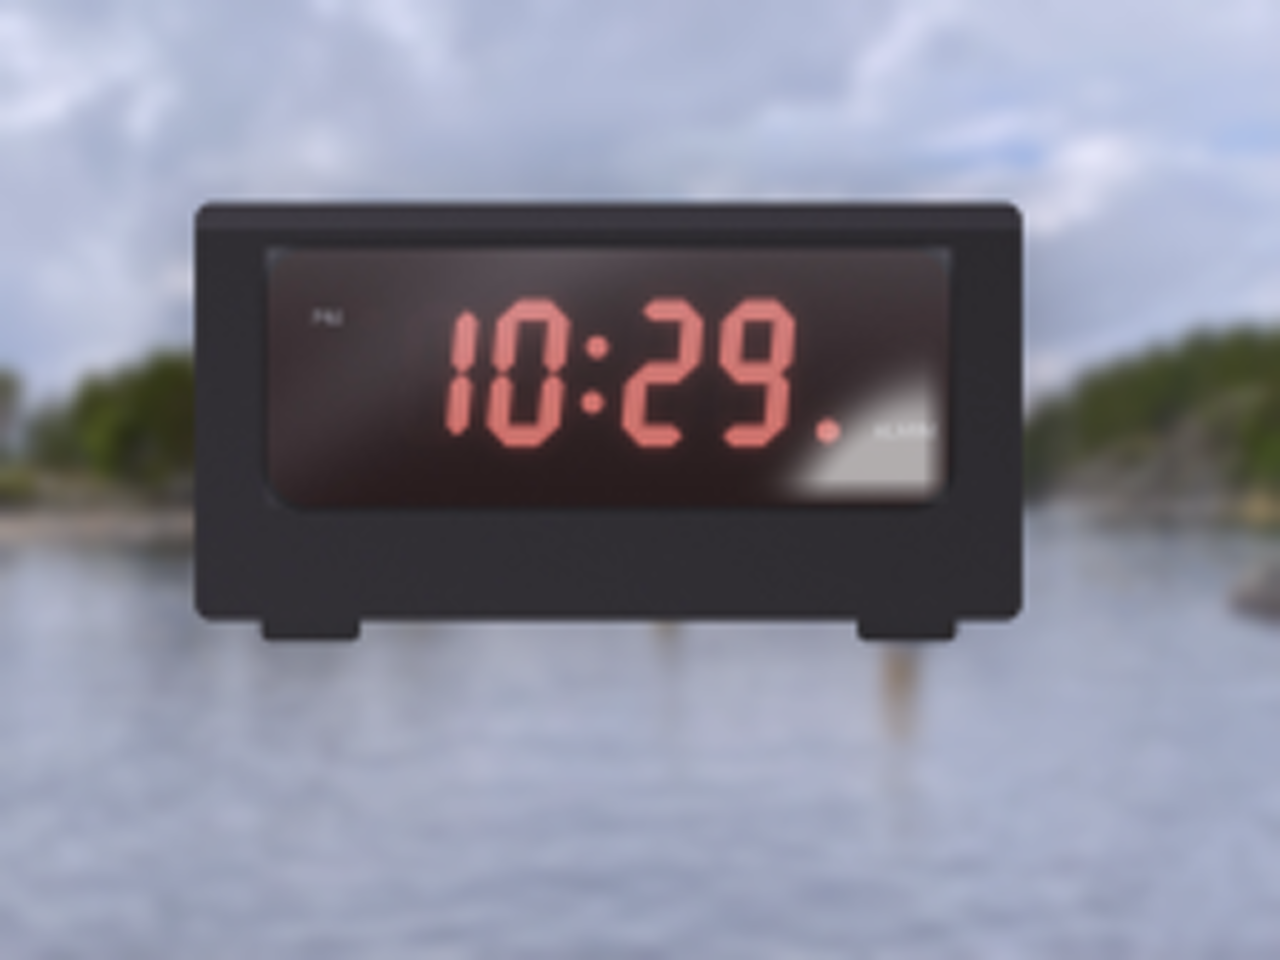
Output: **10:29**
